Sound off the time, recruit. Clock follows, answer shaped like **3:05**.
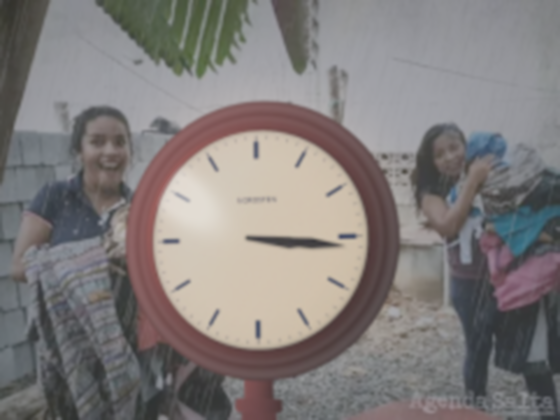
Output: **3:16**
